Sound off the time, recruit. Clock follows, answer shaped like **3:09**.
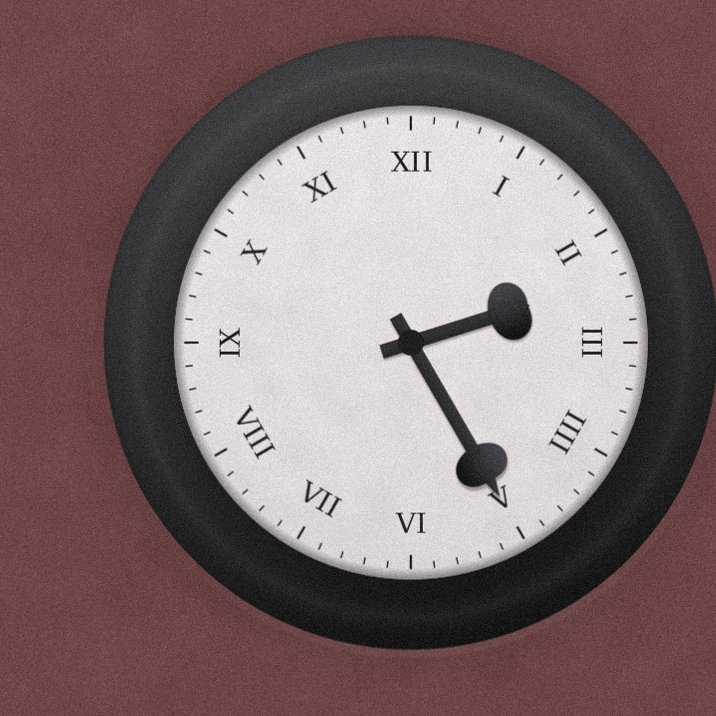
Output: **2:25**
